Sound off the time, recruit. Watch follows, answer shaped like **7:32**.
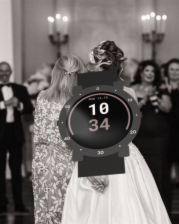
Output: **10:34**
